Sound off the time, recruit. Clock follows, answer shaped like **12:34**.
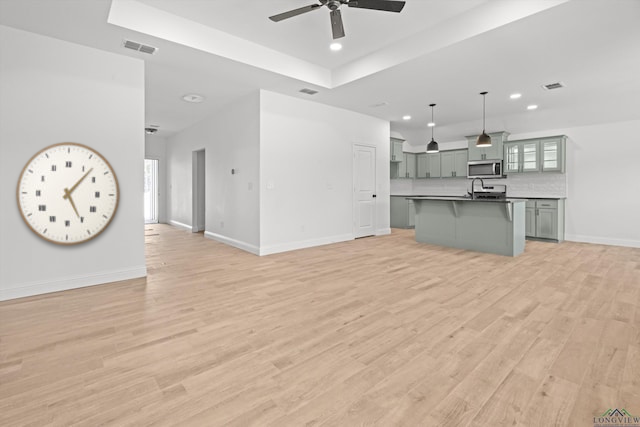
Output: **5:07**
